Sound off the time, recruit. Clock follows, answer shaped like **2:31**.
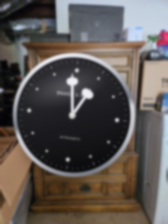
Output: **12:59**
